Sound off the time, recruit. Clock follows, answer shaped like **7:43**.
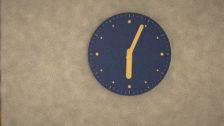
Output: **6:04**
